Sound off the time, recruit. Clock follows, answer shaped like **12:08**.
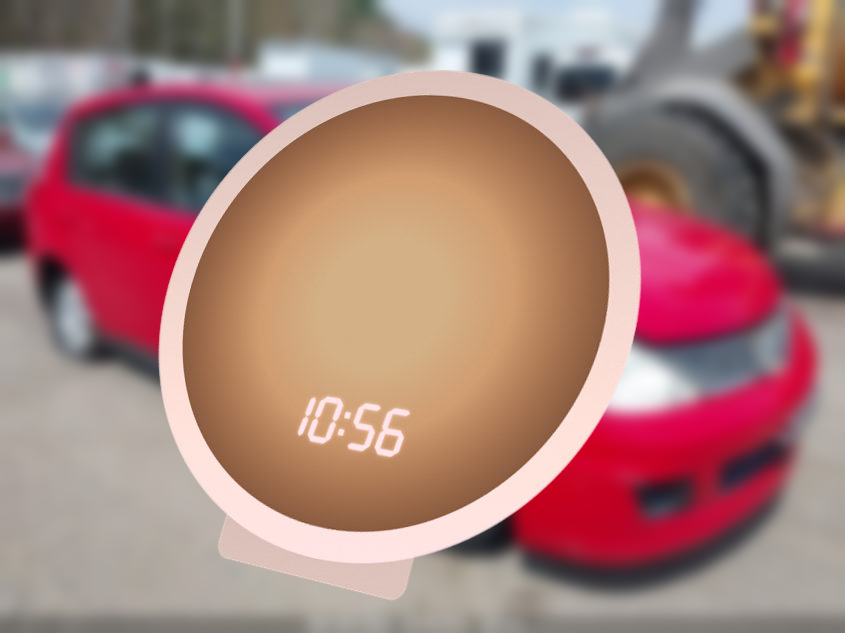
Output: **10:56**
